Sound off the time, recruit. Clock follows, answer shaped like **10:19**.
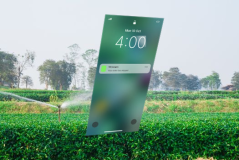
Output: **4:00**
